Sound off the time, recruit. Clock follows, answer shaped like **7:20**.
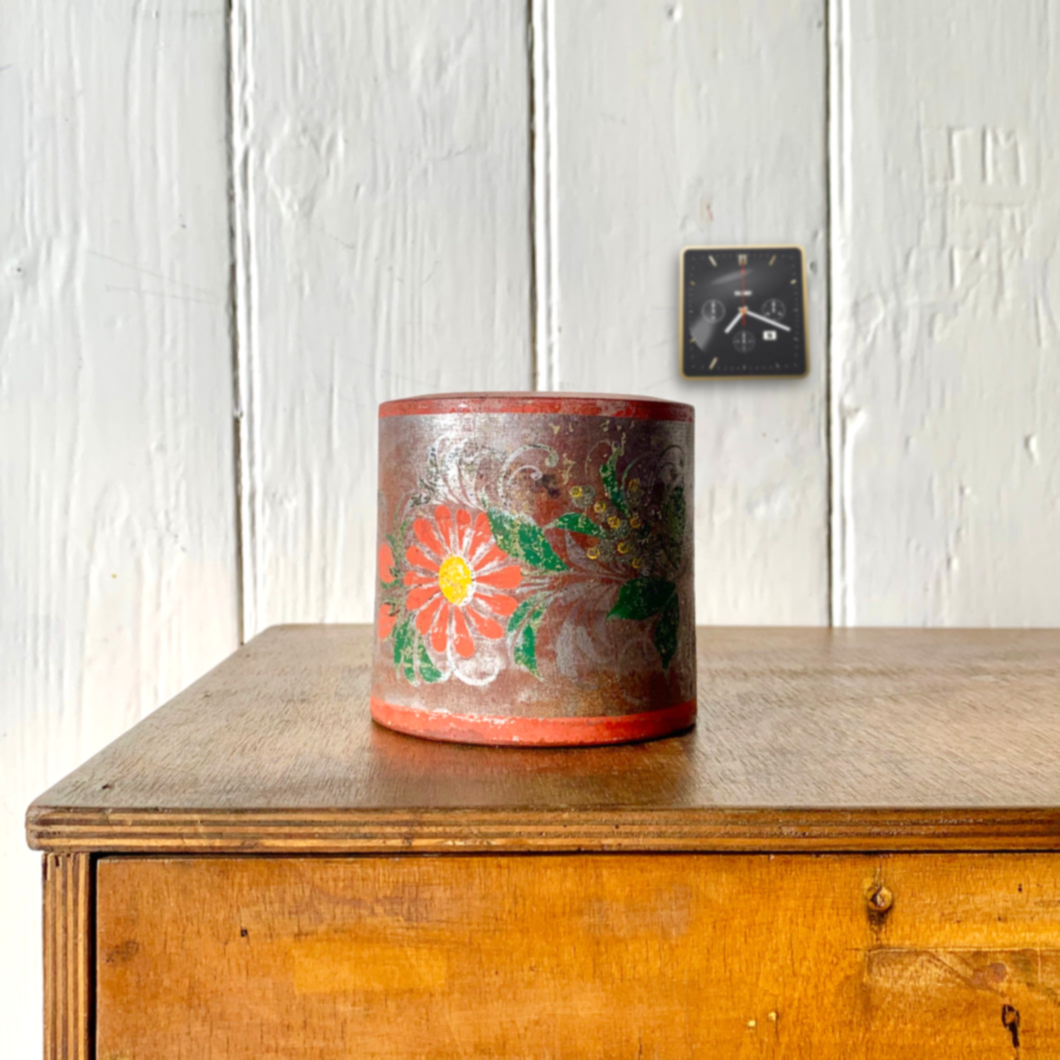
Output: **7:19**
